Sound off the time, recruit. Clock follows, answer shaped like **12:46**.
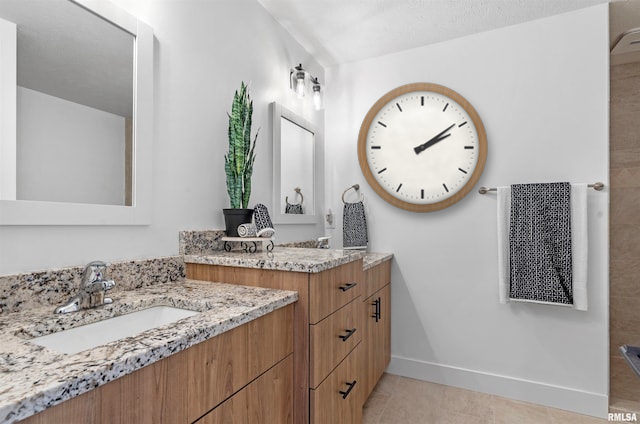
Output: **2:09**
